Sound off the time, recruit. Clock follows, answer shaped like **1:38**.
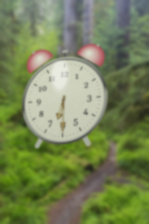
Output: **6:30**
